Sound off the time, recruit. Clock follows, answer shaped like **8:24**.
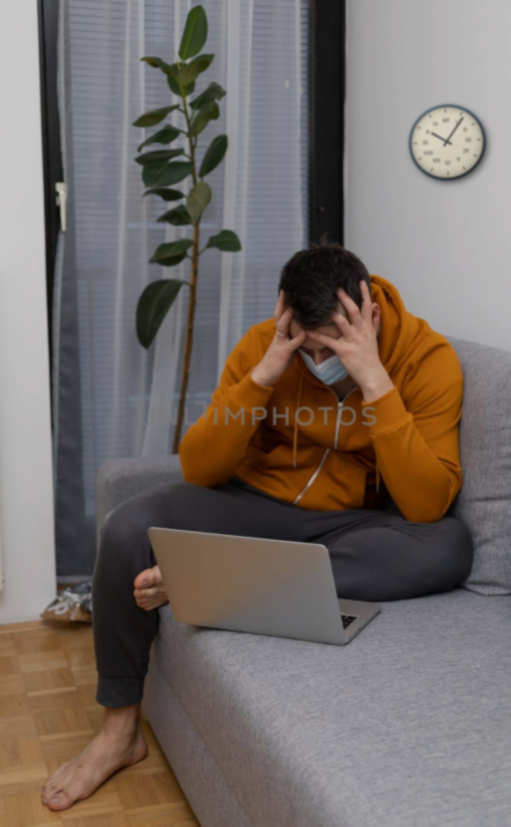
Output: **10:06**
